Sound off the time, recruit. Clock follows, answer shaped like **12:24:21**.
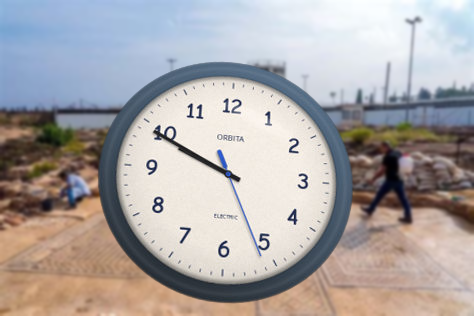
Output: **9:49:26**
